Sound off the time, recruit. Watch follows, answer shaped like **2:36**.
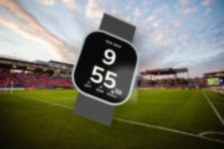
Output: **9:55**
